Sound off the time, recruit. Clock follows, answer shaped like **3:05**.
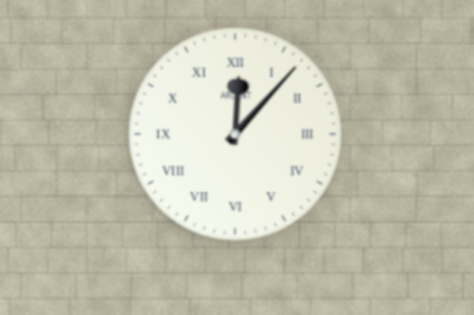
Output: **12:07**
